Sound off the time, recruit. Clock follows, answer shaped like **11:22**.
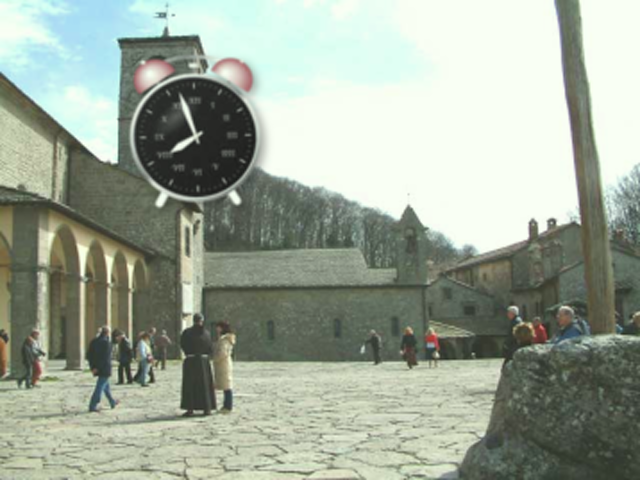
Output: **7:57**
